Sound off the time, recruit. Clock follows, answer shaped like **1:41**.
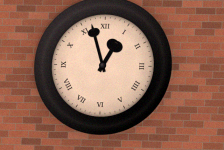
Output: **12:57**
